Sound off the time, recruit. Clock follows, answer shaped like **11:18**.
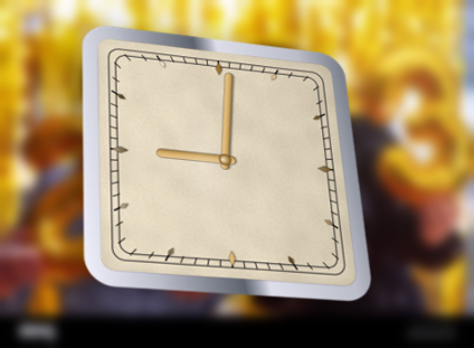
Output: **9:01**
